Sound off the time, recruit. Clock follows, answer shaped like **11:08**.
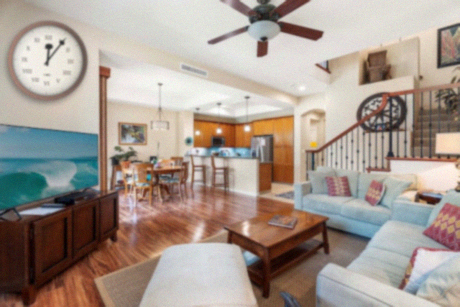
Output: **12:06**
